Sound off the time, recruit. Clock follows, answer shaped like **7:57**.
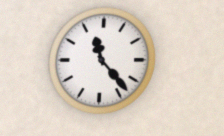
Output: **11:23**
